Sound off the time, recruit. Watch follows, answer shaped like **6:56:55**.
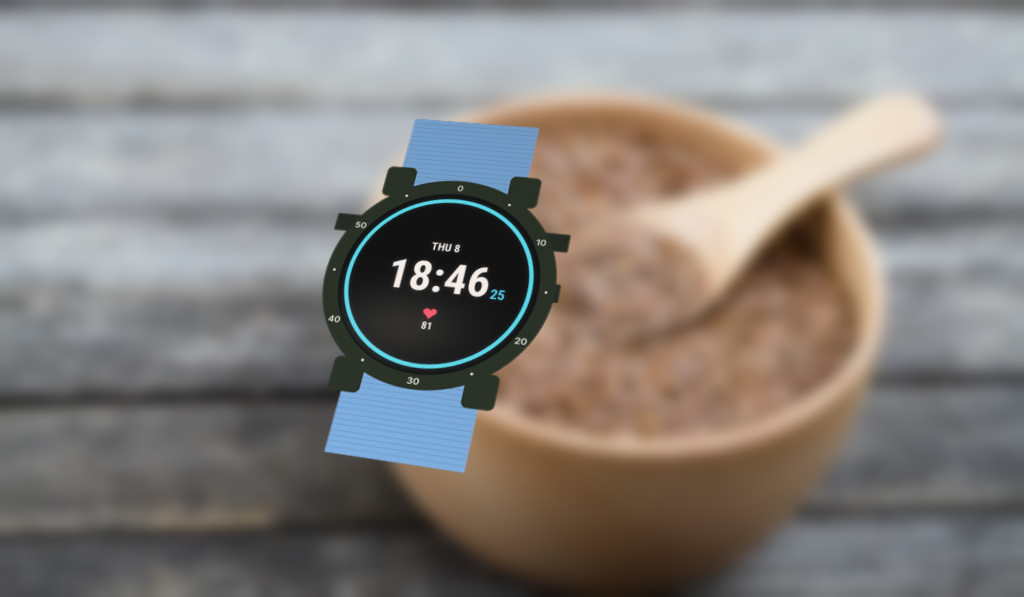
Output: **18:46:25**
